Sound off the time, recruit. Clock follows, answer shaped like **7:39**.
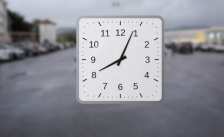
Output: **8:04**
